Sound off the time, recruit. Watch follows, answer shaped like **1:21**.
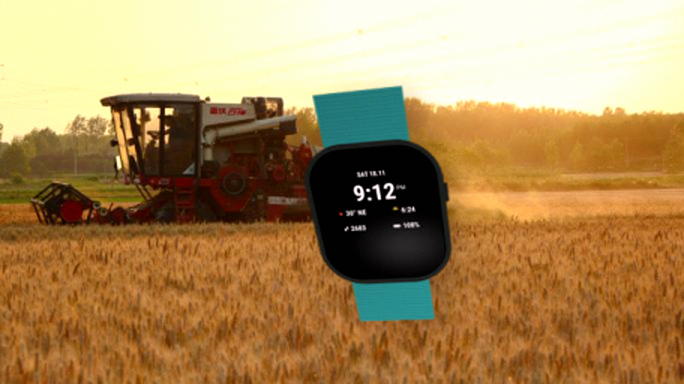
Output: **9:12**
